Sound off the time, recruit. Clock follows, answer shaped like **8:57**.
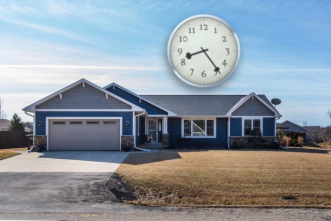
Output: **8:24**
